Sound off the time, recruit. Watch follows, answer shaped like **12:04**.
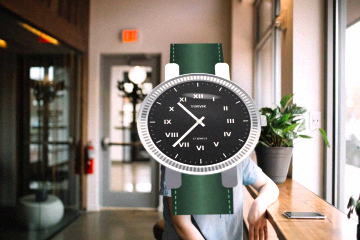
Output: **10:37**
